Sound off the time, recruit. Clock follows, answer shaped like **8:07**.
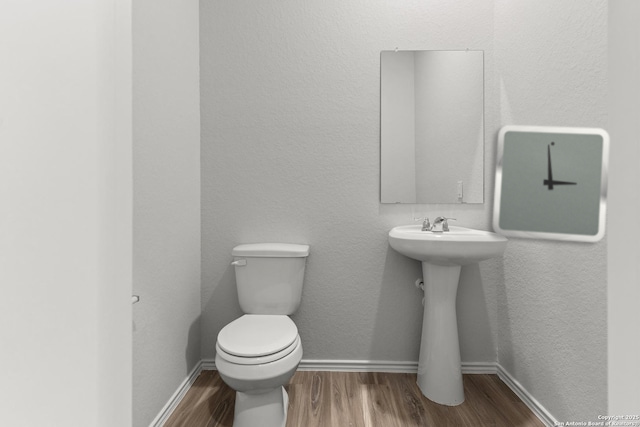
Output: **2:59**
